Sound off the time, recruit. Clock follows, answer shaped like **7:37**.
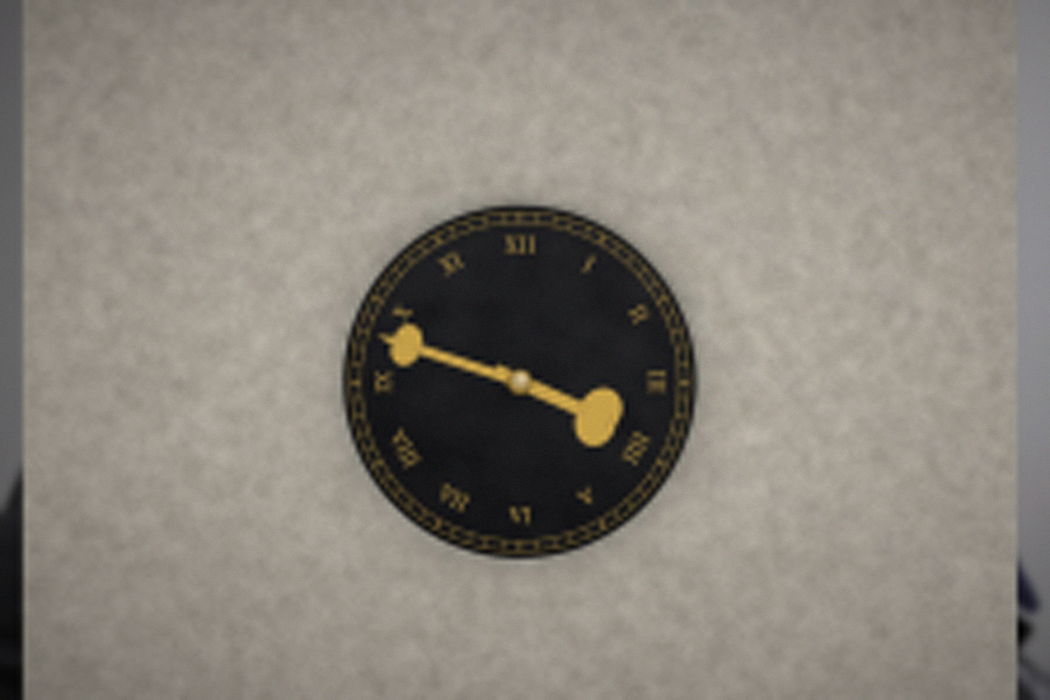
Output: **3:48**
